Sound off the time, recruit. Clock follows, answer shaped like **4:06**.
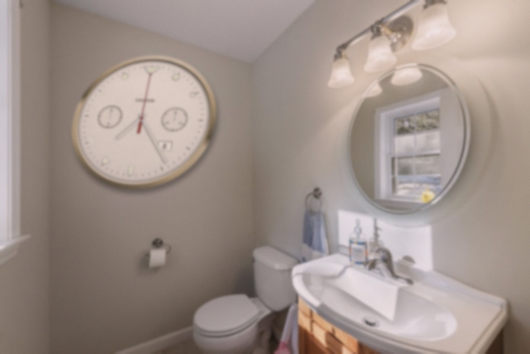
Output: **7:24**
